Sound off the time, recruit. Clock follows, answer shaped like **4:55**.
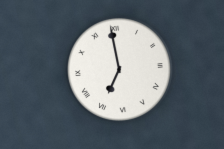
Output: **6:59**
